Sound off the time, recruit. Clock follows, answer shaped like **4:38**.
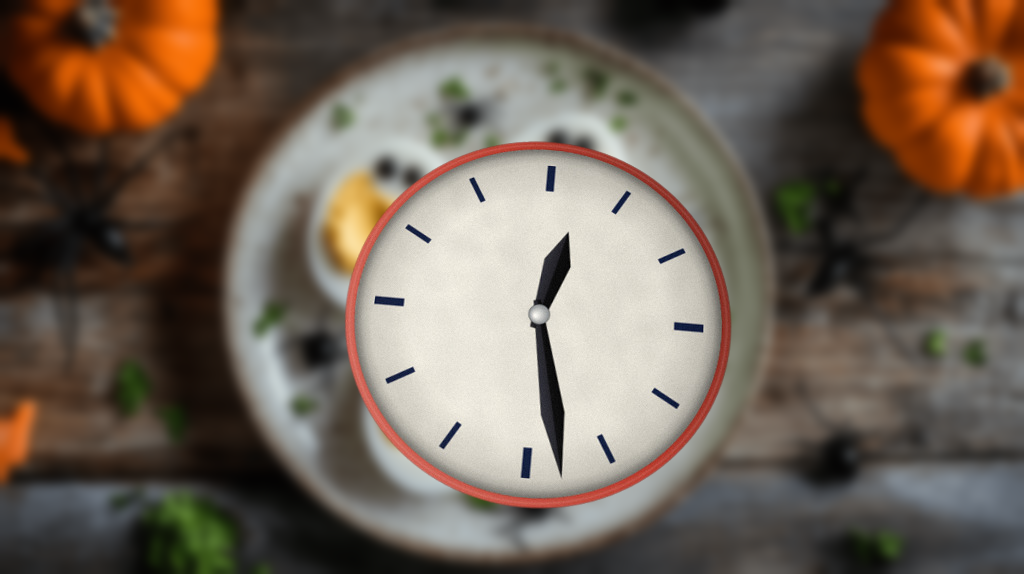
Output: **12:28**
